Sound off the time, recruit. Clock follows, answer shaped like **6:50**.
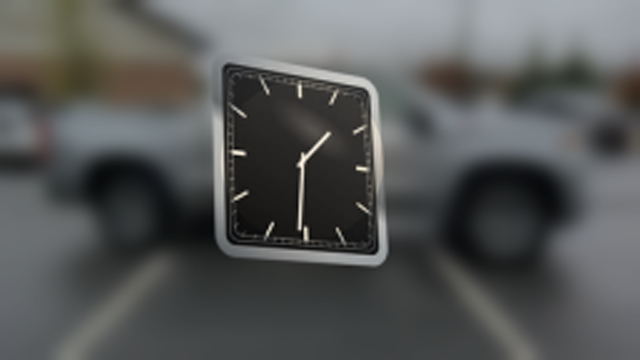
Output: **1:31**
